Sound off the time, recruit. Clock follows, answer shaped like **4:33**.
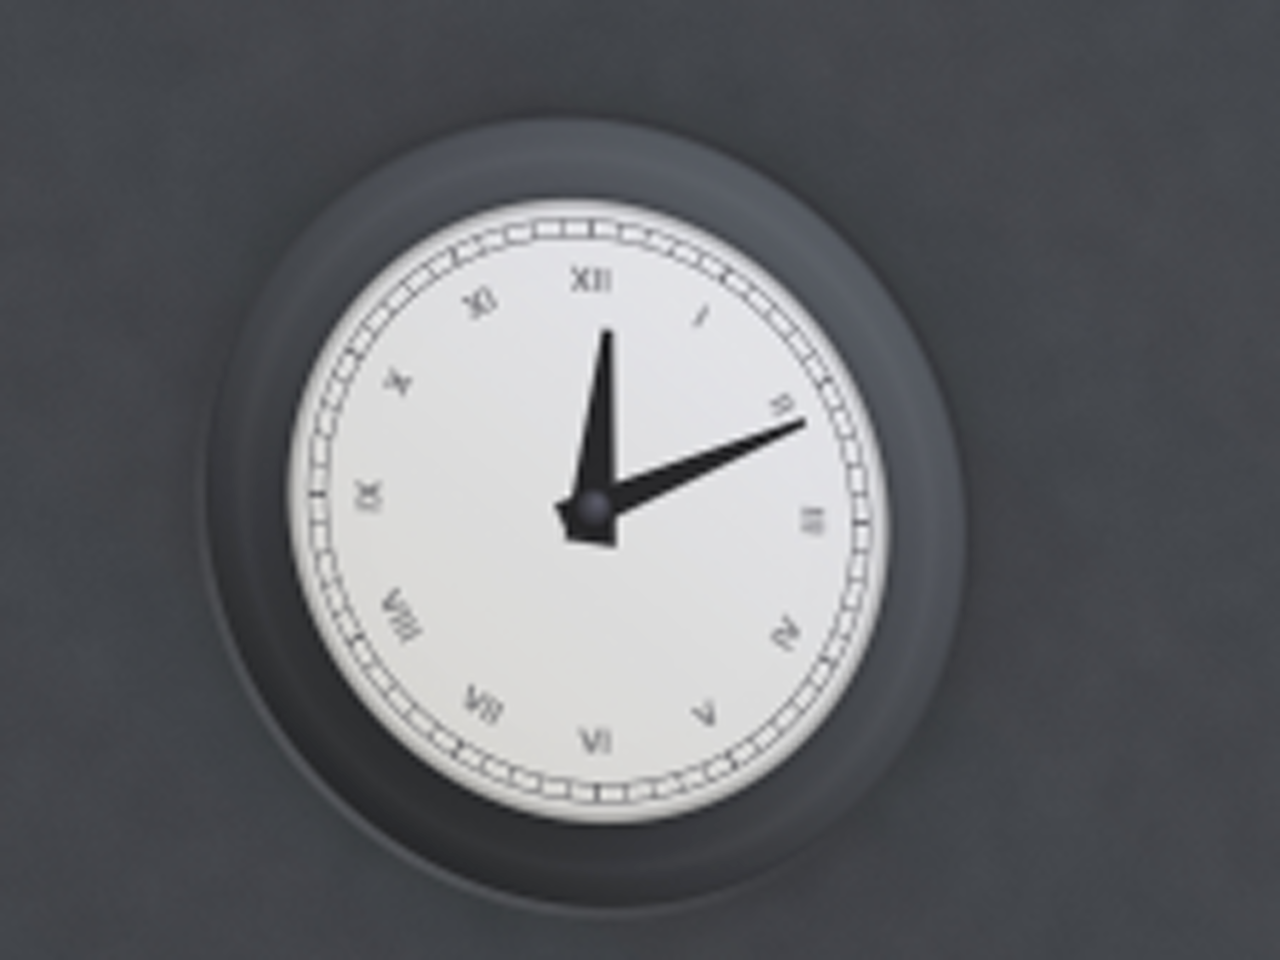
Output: **12:11**
